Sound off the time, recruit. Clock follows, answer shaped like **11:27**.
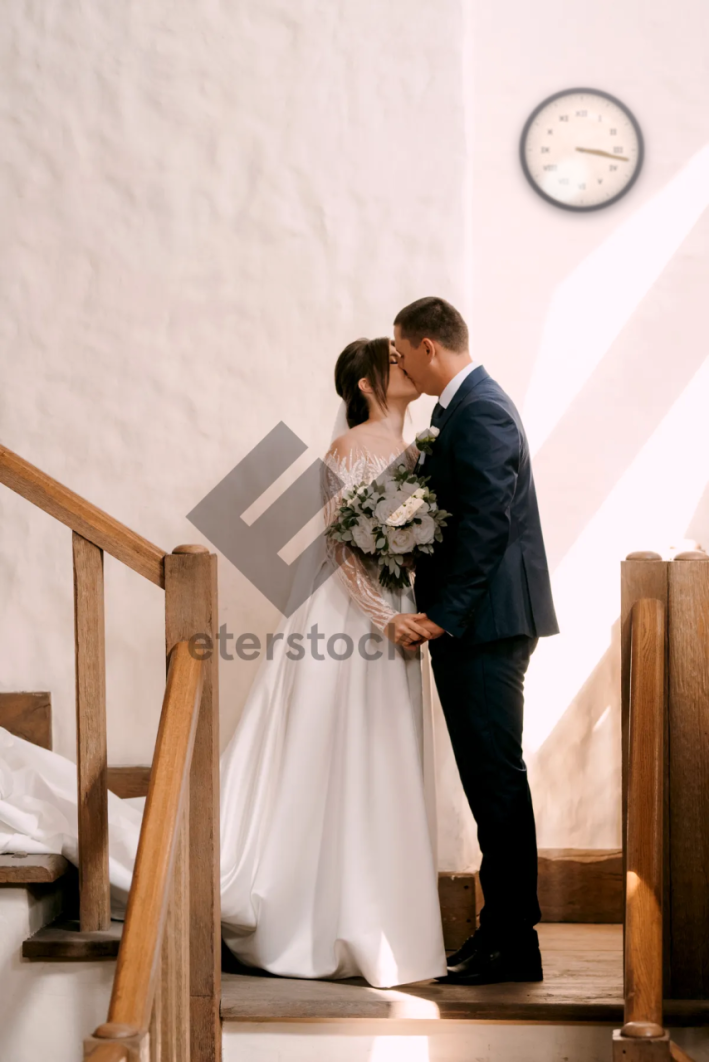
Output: **3:17**
